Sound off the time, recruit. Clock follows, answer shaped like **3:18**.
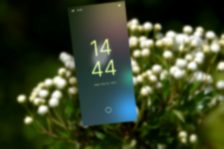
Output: **14:44**
